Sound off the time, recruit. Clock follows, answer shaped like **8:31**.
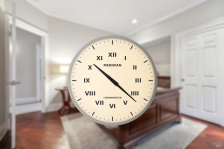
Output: **10:22**
